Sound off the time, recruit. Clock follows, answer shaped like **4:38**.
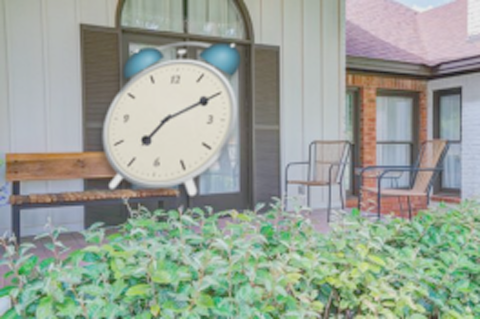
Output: **7:10**
